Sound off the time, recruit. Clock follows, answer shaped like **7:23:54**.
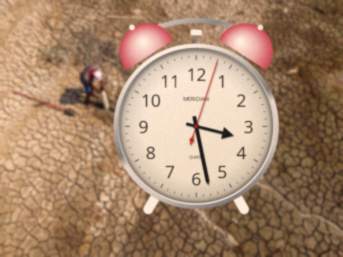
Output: **3:28:03**
